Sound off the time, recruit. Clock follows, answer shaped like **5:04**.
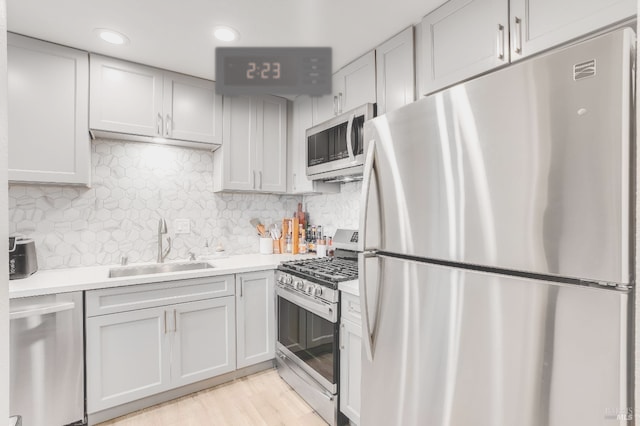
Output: **2:23**
